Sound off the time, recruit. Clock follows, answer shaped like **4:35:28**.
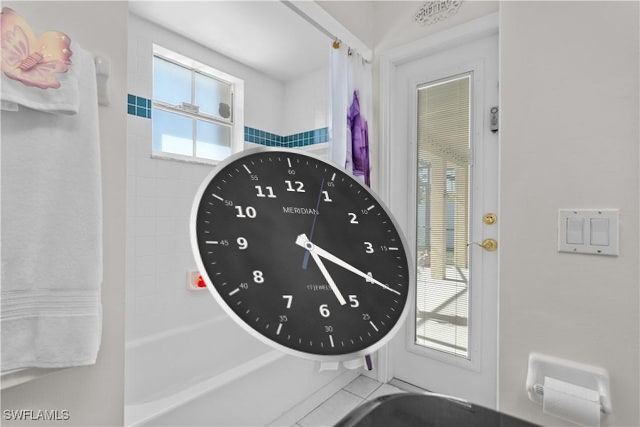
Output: **5:20:04**
